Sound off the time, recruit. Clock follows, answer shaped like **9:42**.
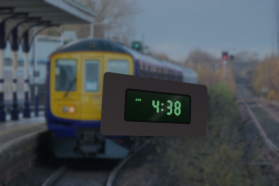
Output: **4:38**
